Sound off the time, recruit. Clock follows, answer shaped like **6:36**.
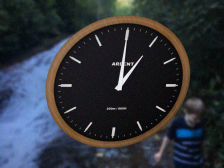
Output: **1:00**
